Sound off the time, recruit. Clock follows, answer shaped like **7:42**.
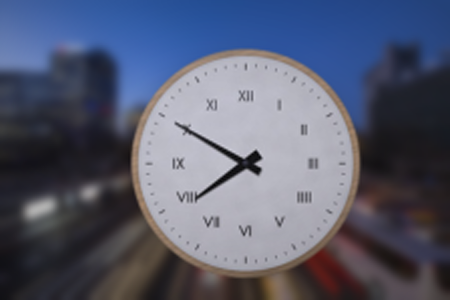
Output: **7:50**
